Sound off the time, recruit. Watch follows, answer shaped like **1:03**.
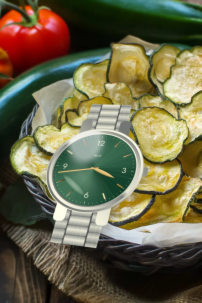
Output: **3:43**
